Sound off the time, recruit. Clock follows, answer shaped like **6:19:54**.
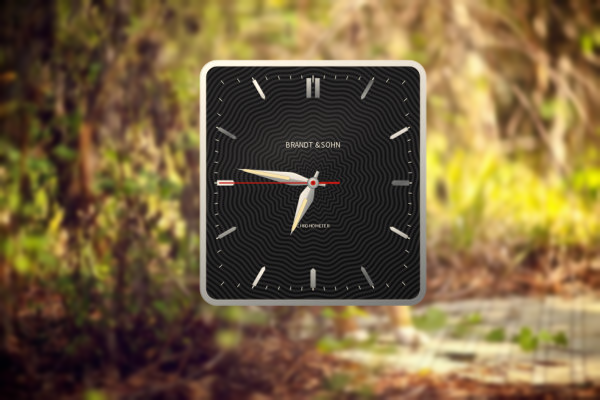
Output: **6:46:45**
